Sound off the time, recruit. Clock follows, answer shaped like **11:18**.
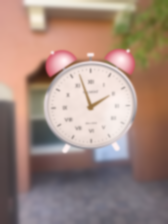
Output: **1:57**
